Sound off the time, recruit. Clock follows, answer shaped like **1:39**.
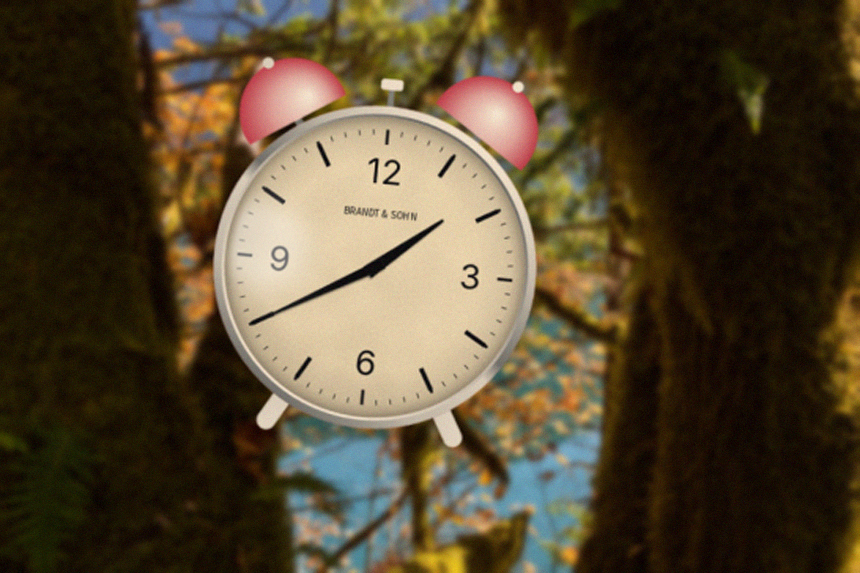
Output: **1:40**
